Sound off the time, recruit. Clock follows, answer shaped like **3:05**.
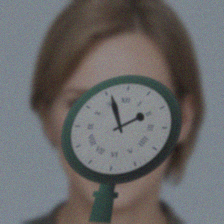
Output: **1:56**
